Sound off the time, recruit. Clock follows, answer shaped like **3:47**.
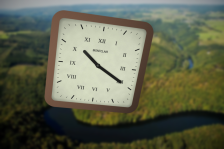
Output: **10:20**
